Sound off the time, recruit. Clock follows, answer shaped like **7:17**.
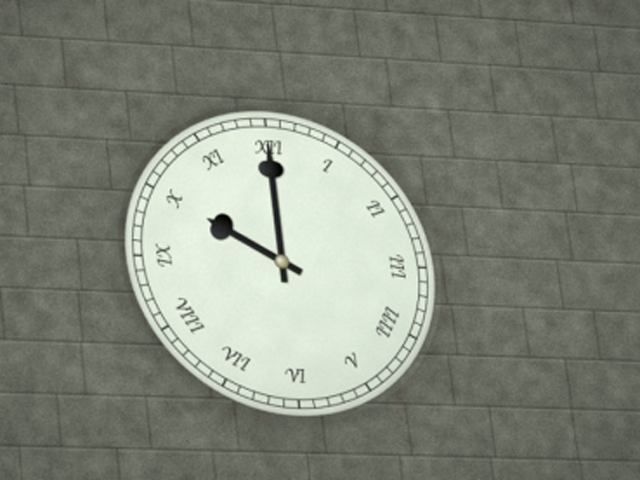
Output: **10:00**
